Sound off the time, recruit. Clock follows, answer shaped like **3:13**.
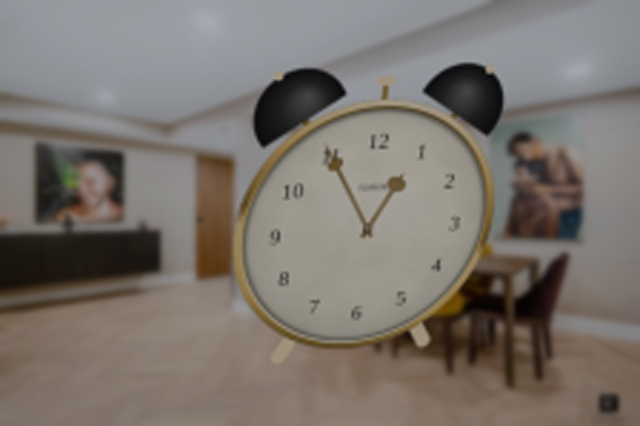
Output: **12:55**
